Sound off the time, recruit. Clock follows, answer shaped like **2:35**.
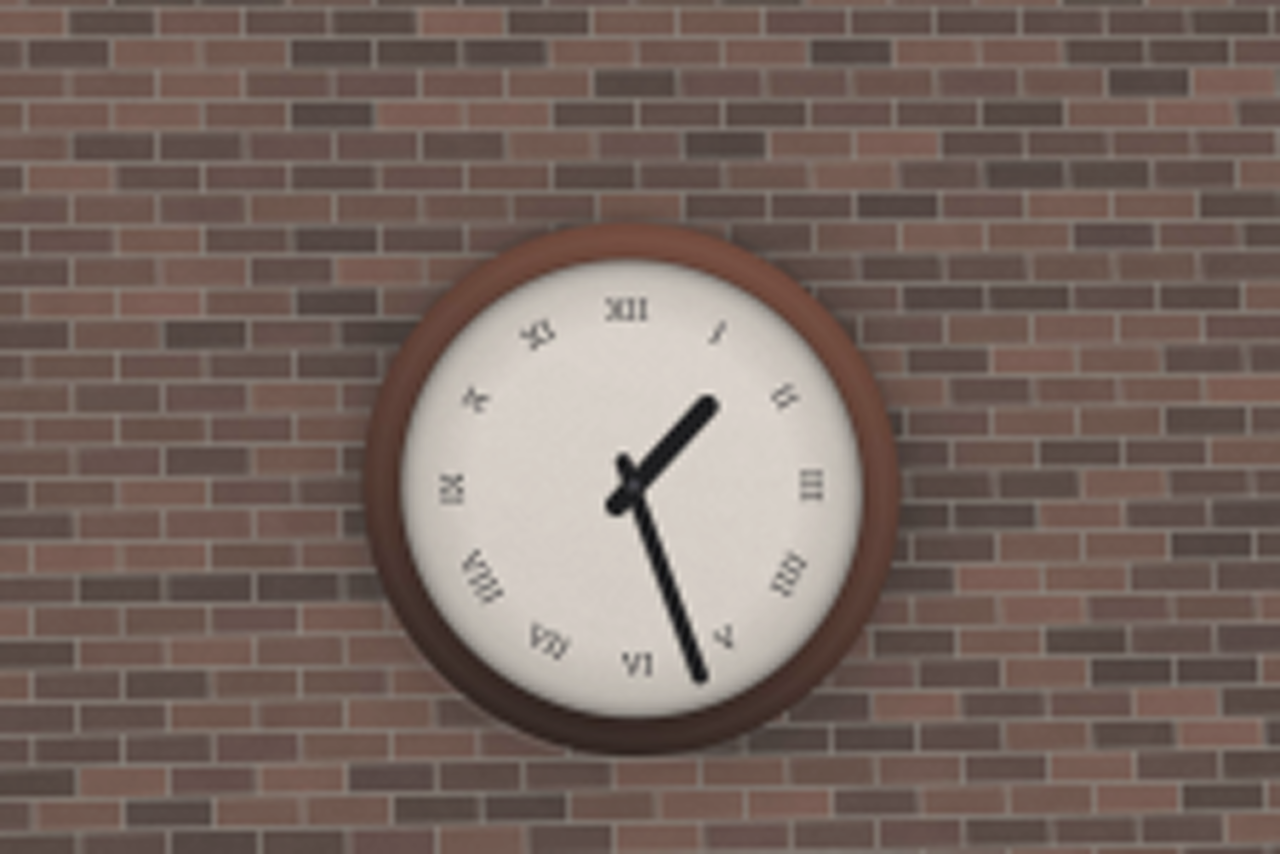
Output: **1:27**
